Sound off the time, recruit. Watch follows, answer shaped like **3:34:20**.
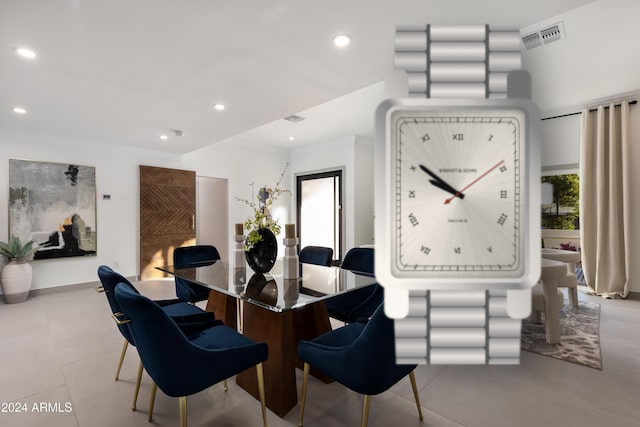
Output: **9:51:09**
